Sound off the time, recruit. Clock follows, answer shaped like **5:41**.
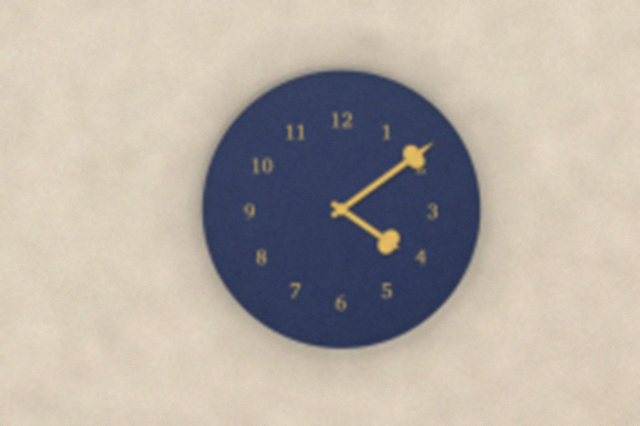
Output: **4:09**
